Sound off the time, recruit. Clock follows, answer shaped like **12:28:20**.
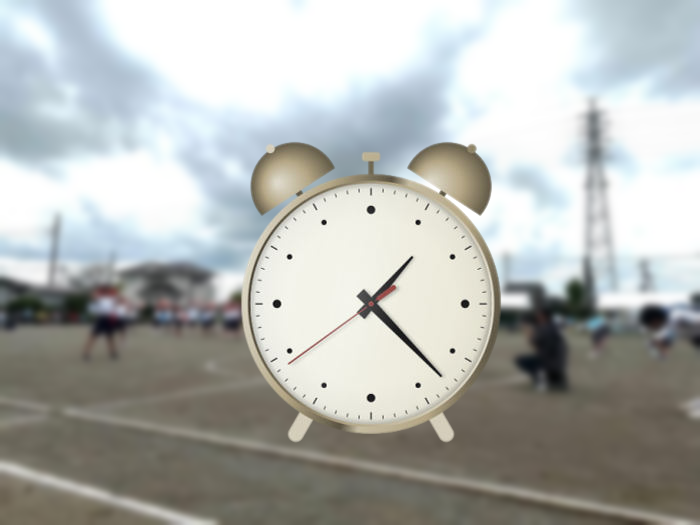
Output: **1:22:39**
